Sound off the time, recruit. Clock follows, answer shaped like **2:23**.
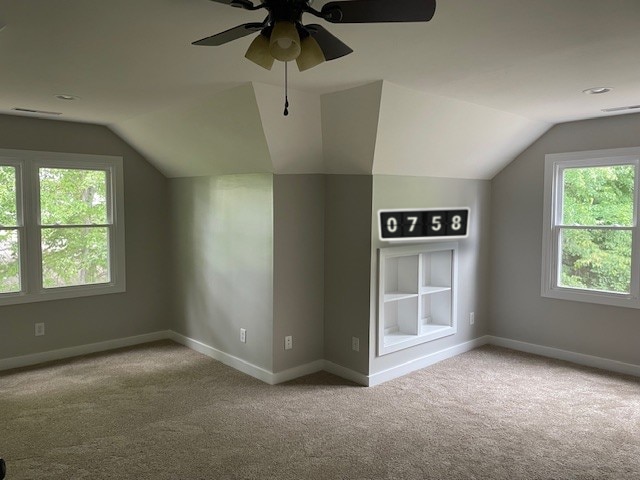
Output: **7:58**
